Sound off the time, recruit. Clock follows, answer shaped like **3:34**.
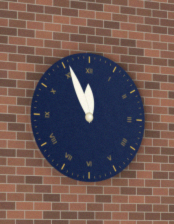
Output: **11:56**
